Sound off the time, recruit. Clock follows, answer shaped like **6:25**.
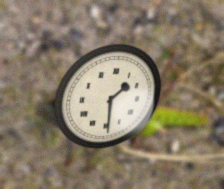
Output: **1:29**
